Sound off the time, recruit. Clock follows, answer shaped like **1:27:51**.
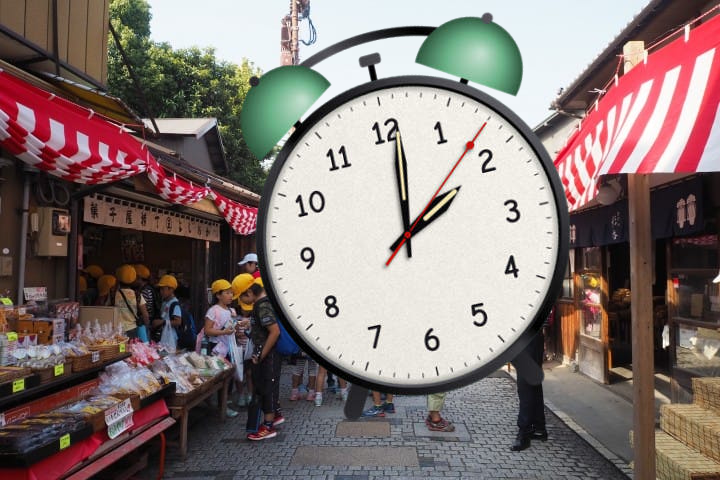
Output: **2:01:08**
